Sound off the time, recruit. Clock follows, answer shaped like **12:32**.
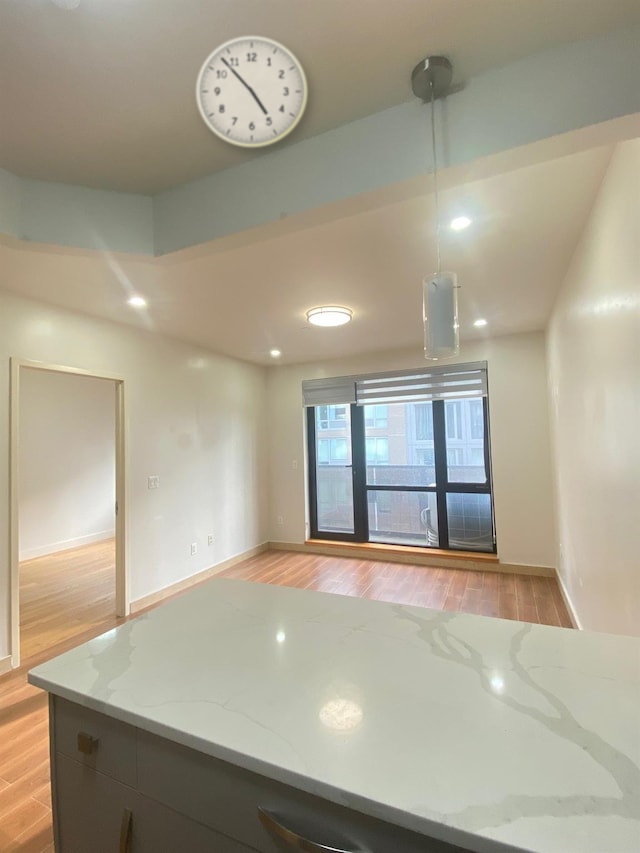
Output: **4:53**
